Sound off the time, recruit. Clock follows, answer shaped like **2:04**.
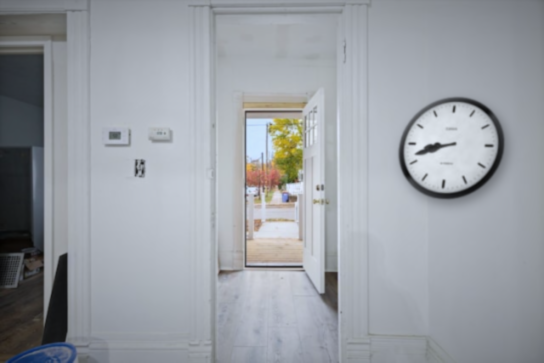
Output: **8:42**
